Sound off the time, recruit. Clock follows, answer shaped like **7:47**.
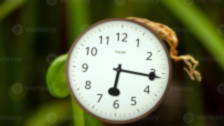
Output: **6:16**
